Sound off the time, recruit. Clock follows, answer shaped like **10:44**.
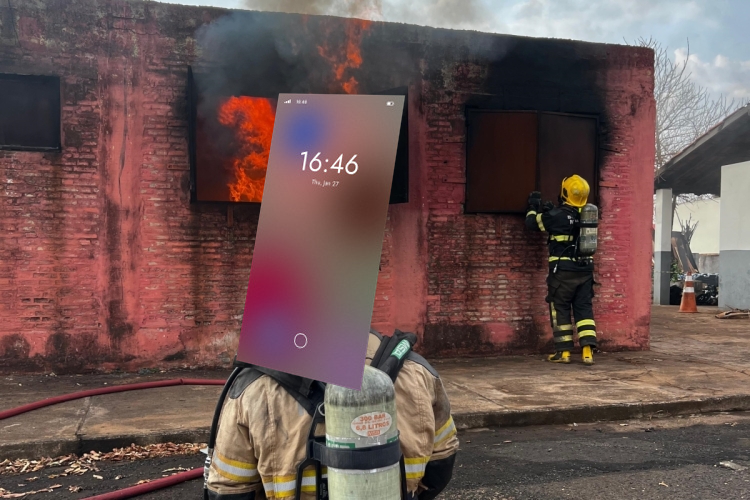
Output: **16:46**
